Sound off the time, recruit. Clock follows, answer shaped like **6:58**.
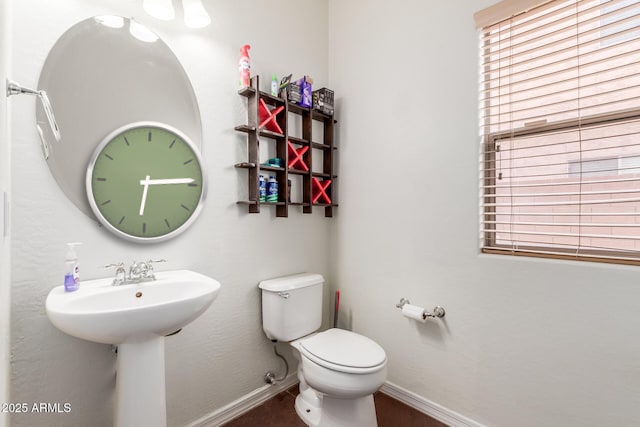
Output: **6:14**
